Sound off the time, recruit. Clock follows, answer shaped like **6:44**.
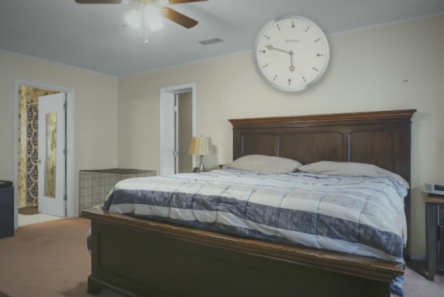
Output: **5:47**
